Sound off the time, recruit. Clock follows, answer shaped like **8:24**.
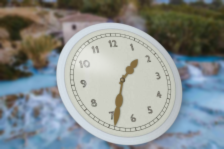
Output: **1:34**
